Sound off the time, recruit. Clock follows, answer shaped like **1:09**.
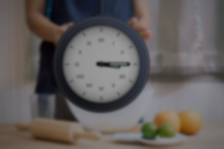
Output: **3:15**
